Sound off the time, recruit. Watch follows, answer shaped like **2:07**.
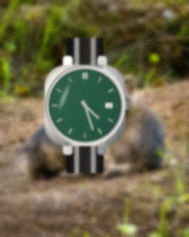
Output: **4:27**
